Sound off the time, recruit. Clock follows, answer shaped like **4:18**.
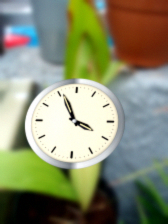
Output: **3:56**
